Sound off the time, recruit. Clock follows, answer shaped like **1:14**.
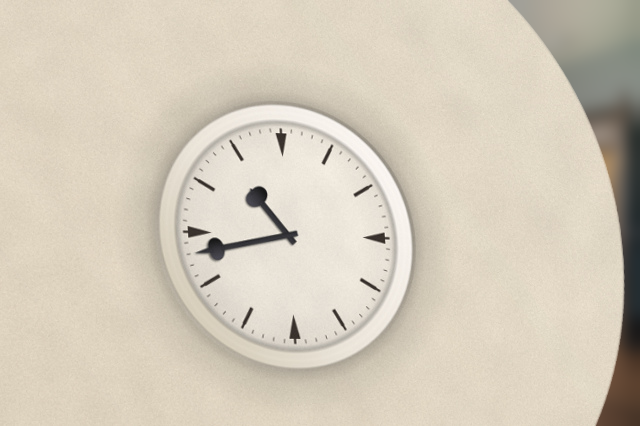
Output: **10:43**
